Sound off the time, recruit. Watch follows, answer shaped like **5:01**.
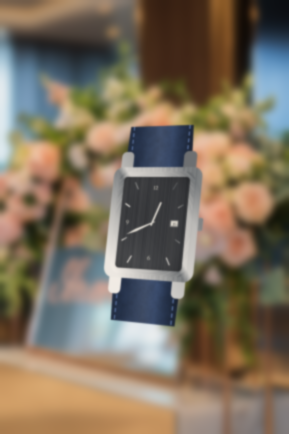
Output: **12:41**
